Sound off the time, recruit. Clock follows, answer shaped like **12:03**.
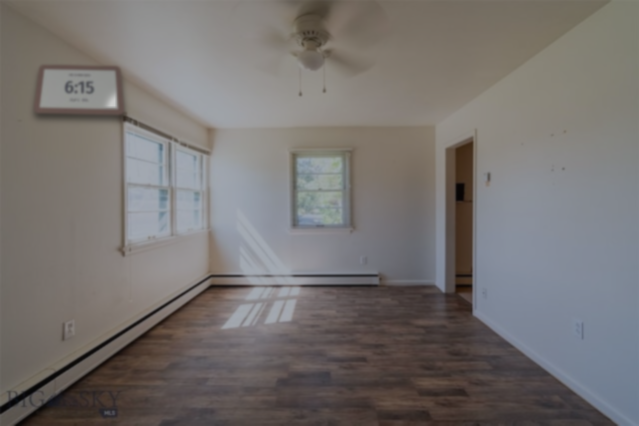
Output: **6:15**
